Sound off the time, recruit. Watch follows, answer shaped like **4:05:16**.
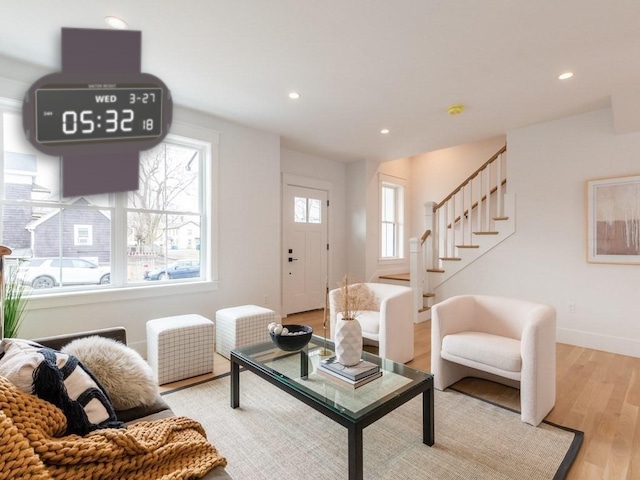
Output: **5:32:18**
